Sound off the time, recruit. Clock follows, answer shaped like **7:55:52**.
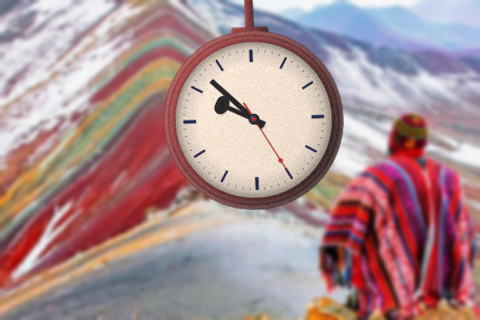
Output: **9:52:25**
